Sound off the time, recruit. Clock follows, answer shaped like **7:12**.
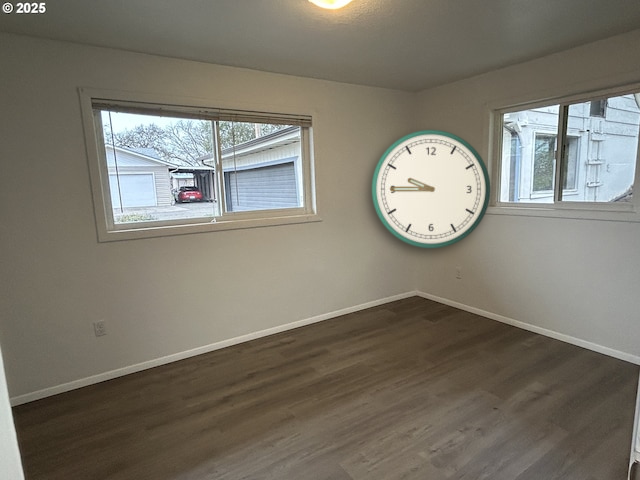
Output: **9:45**
